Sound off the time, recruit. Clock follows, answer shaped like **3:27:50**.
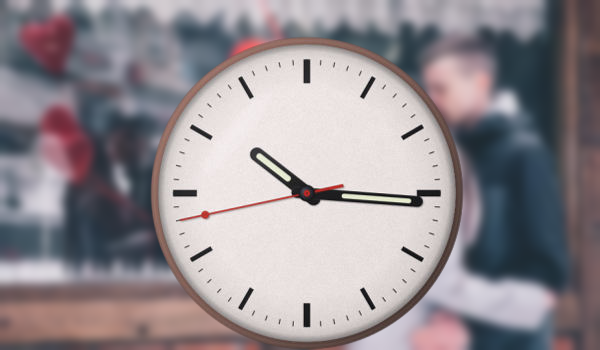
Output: **10:15:43**
